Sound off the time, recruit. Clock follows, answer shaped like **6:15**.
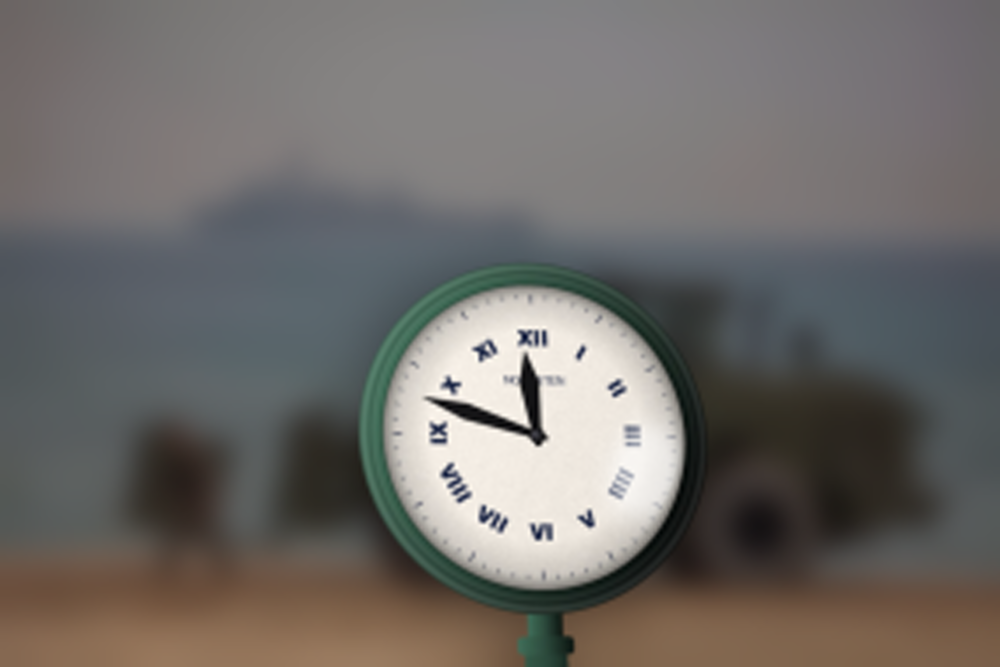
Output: **11:48**
